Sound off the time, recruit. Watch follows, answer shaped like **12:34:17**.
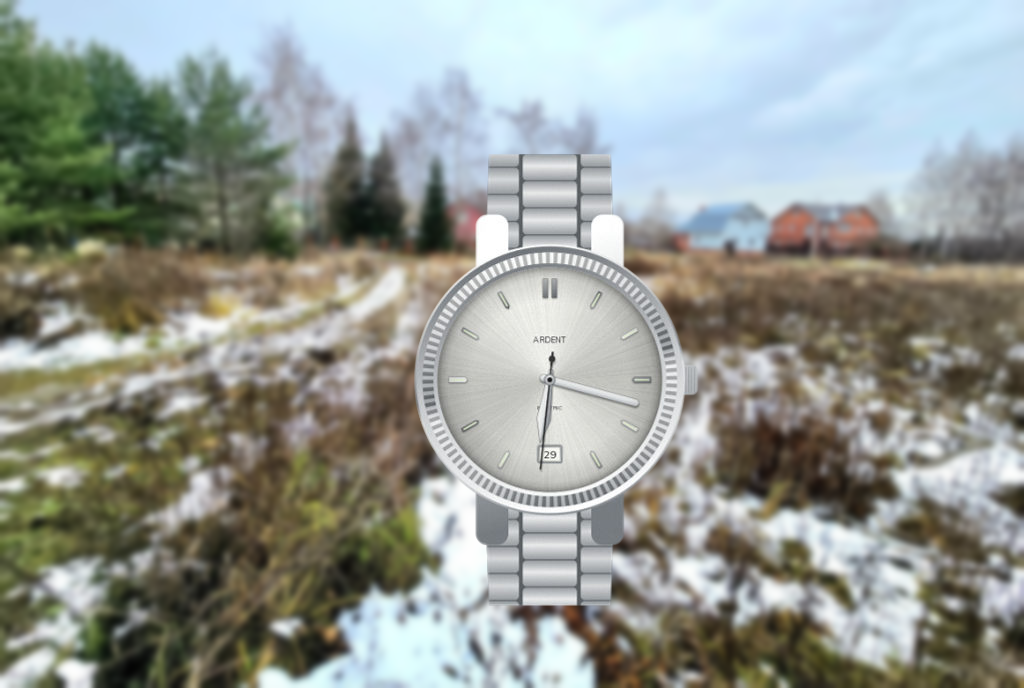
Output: **6:17:31**
